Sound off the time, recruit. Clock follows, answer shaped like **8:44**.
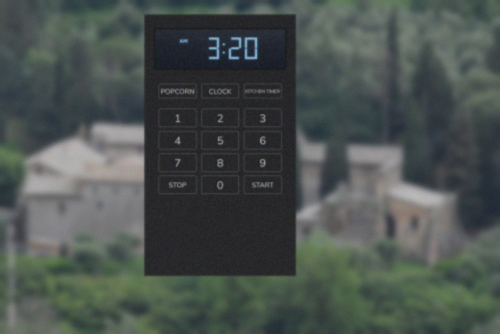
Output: **3:20**
